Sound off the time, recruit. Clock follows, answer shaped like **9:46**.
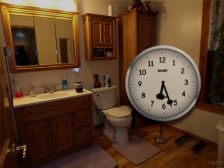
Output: **6:27**
